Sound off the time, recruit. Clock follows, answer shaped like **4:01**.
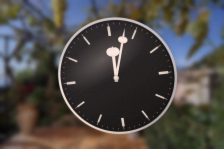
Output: **12:03**
